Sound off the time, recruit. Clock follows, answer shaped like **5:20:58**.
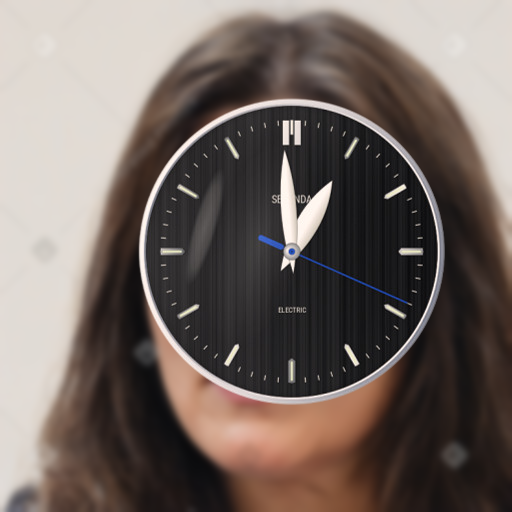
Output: **12:59:19**
